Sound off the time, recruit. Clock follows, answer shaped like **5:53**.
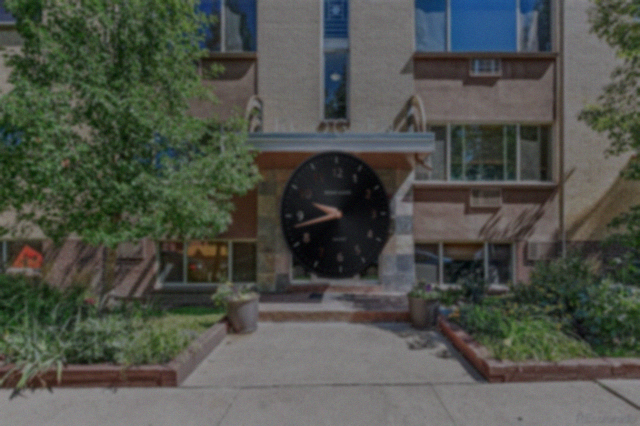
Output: **9:43**
